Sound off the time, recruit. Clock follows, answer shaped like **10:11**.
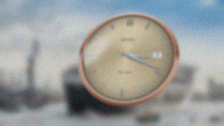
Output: **3:19**
